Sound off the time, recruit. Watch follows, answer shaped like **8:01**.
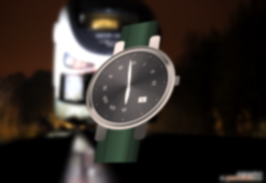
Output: **5:59**
